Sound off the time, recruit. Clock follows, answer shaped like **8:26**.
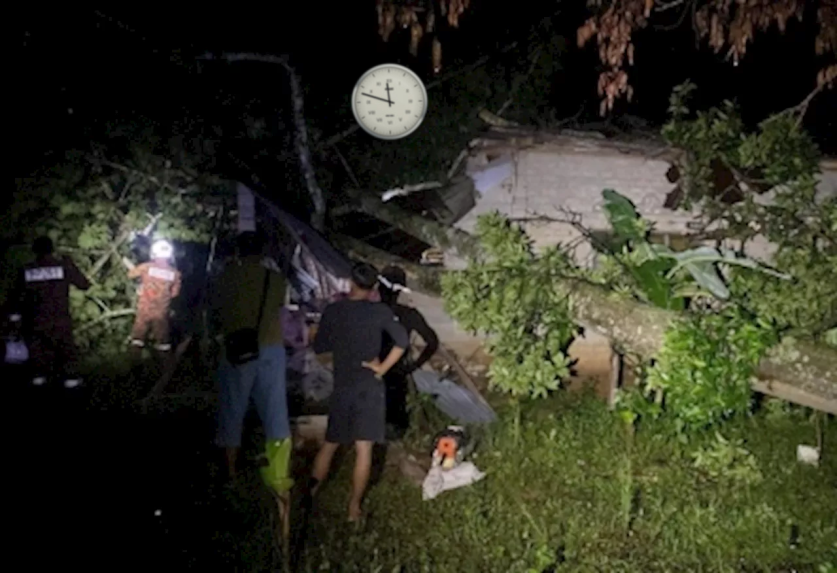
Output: **11:48**
